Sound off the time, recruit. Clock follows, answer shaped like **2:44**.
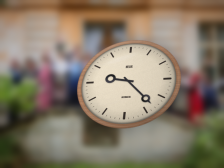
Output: **9:23**
